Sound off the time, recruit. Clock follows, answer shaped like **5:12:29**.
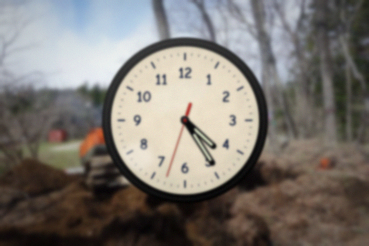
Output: **4:24:33**
